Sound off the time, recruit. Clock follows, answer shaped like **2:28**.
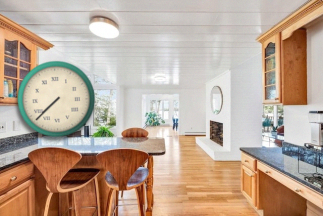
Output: **7:38**
